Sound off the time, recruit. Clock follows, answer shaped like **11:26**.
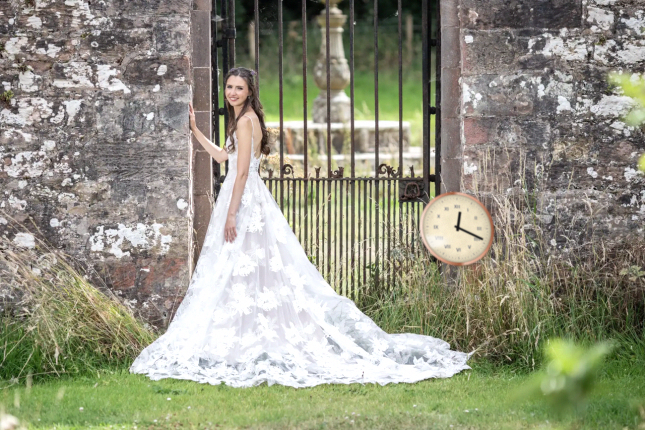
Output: **12:19**
